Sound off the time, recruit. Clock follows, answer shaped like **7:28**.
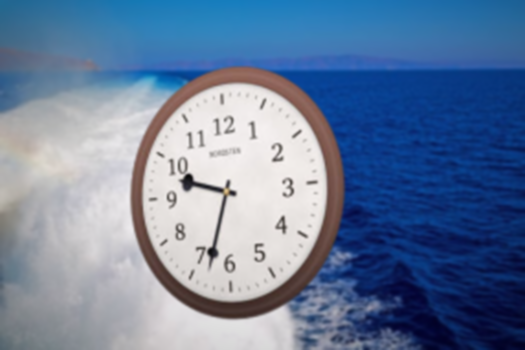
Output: **9:33**
